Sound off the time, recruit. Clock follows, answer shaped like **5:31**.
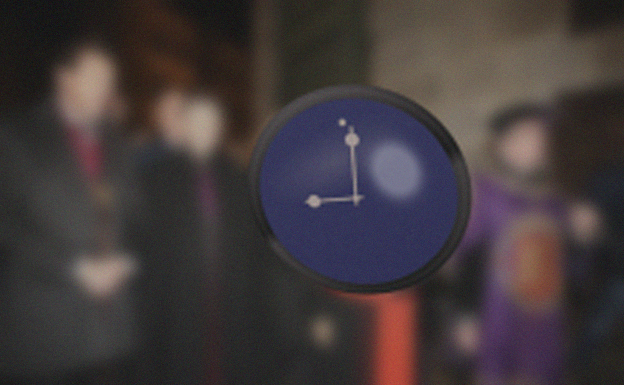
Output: **9:01**
